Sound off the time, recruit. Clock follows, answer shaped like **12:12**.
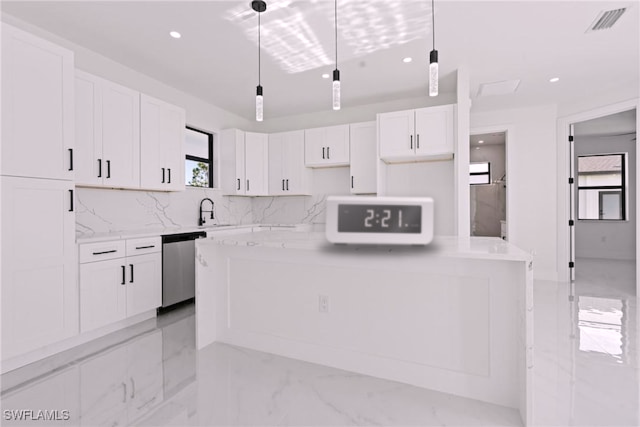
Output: **2:21**
